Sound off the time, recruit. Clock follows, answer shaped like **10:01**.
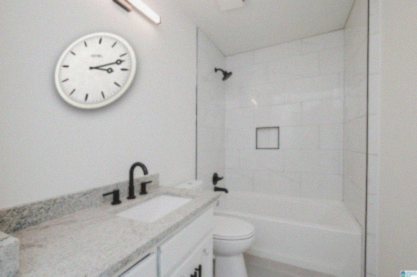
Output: **3:12**
